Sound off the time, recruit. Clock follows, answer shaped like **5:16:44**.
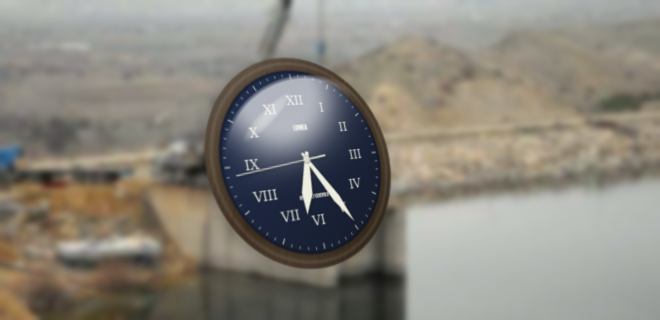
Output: **6:24:44**
